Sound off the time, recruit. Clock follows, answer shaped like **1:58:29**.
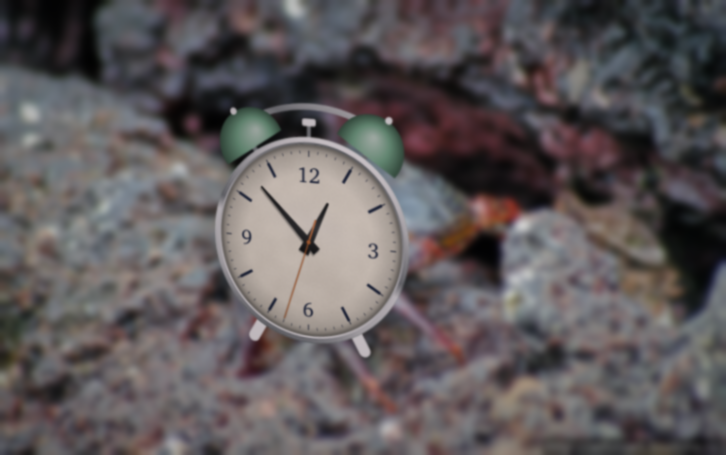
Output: **12:52:33**
